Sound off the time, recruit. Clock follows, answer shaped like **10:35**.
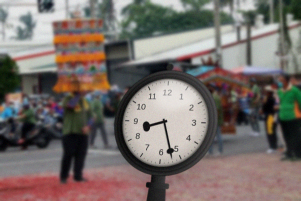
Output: **8:27**
